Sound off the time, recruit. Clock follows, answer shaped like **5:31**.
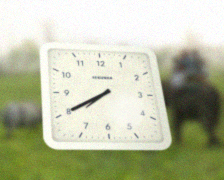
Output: **7:40**
